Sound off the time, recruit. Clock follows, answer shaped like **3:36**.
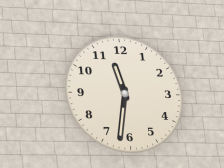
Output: **11:32**
